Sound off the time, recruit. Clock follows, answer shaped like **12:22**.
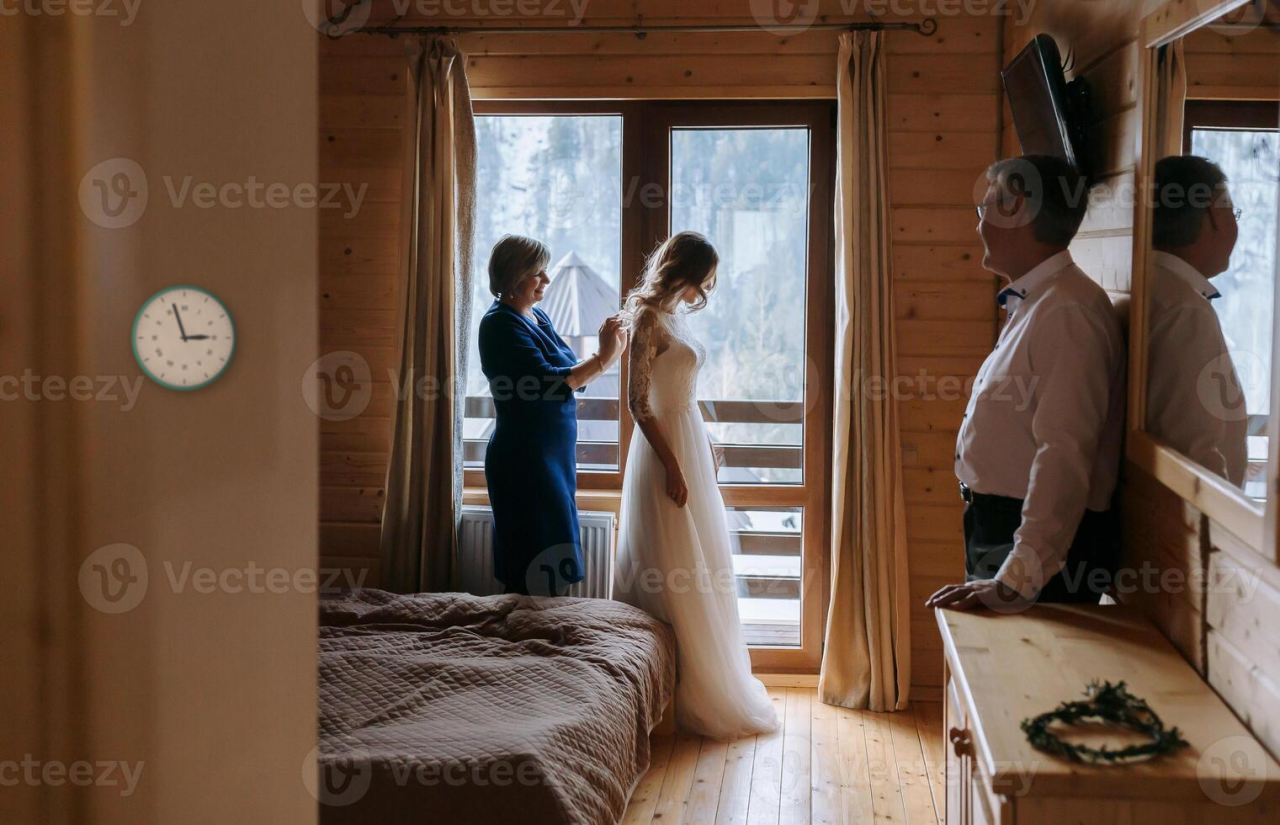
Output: **2:57**
